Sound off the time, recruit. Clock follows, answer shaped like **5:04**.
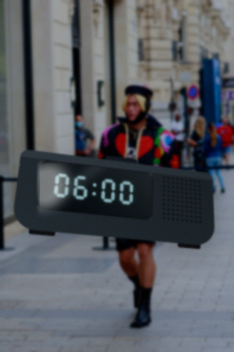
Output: **6:00**
